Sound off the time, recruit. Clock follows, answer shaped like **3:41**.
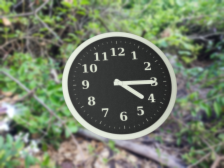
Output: **4:15**
